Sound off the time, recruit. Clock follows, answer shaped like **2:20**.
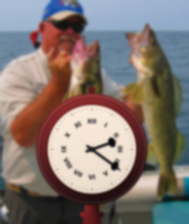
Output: **2:21**
